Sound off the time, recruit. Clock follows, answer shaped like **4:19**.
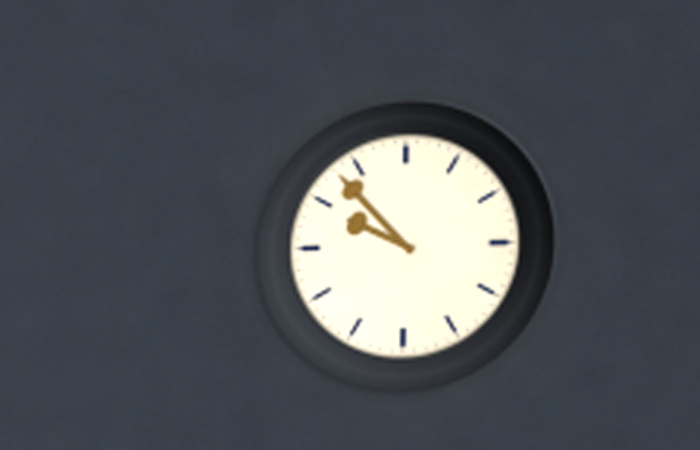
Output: **9:53**
